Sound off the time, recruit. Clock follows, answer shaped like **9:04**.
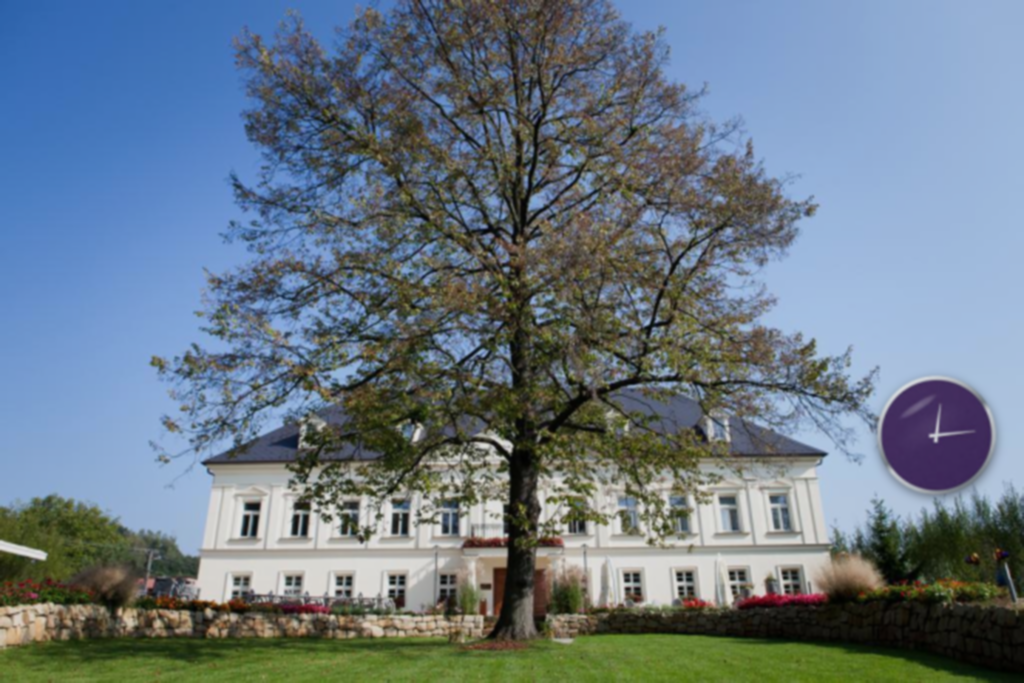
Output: **12:14**
